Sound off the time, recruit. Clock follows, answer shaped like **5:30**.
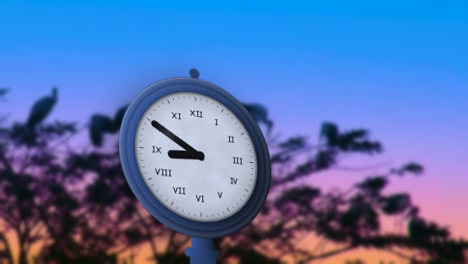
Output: **8:50**
